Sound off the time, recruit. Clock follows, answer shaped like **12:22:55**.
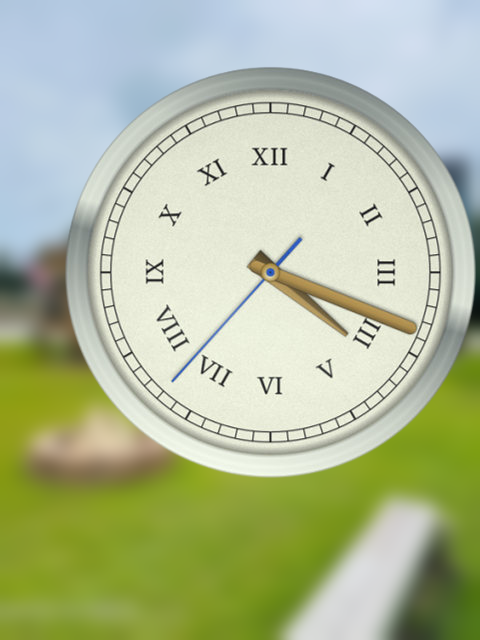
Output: **4:18:37**
